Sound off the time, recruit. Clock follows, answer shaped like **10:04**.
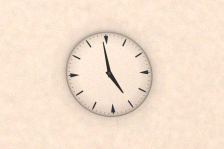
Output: **4:59**
